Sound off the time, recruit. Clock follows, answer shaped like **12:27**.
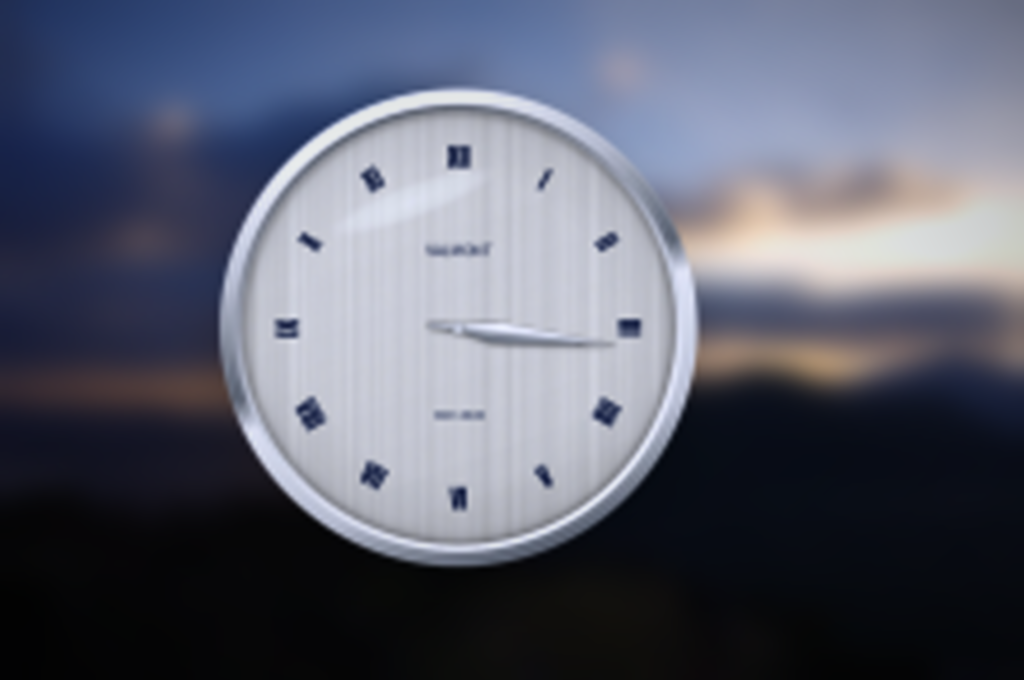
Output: **3:16**
